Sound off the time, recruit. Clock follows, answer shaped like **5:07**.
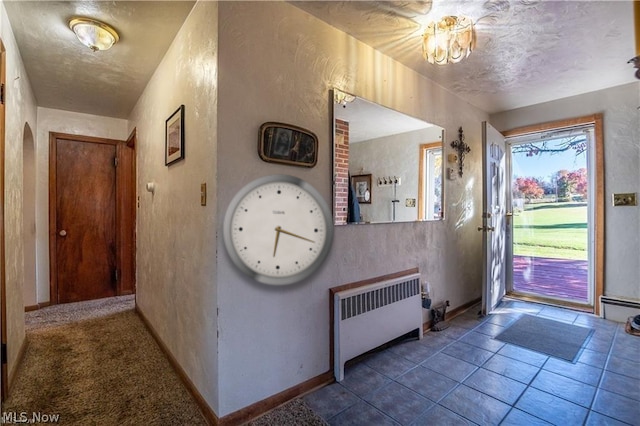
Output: **6:18**
